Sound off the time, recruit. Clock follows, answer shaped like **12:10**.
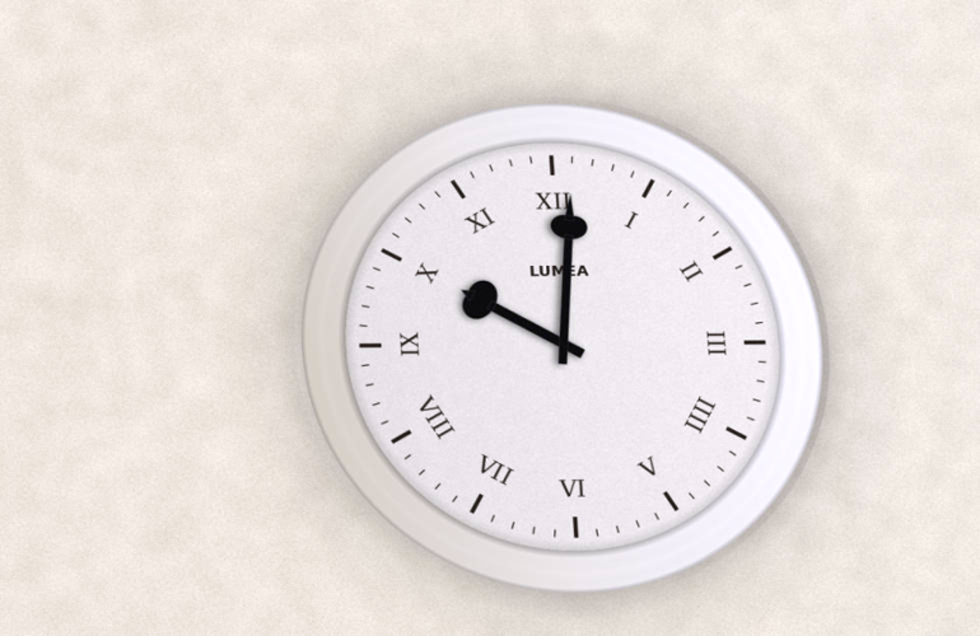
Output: **10:01**
